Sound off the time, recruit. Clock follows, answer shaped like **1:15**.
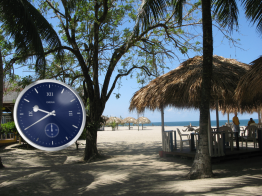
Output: **9:40**
